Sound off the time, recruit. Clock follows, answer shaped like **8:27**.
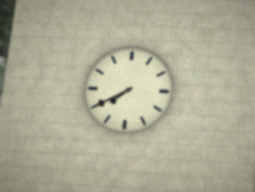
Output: **7:40**
